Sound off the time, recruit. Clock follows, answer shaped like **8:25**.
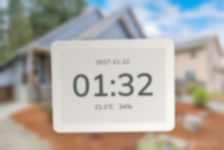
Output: **1:32**
